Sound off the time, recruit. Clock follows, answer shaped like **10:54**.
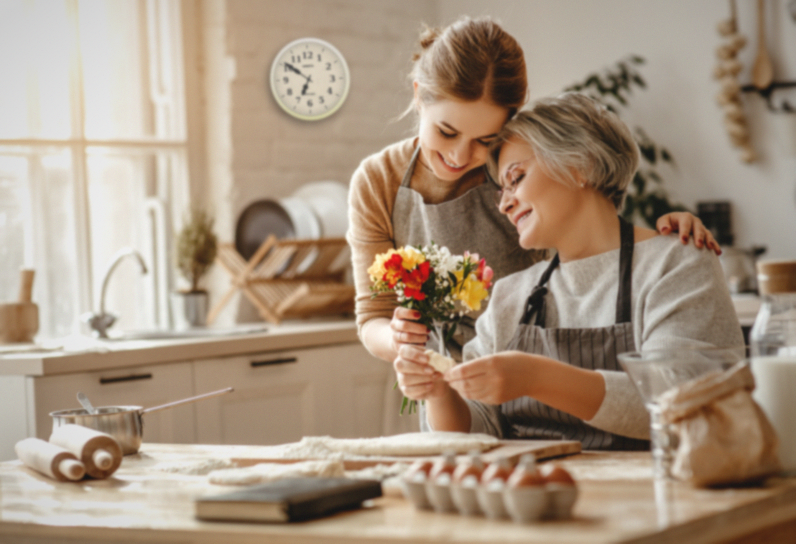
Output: **6:51**
